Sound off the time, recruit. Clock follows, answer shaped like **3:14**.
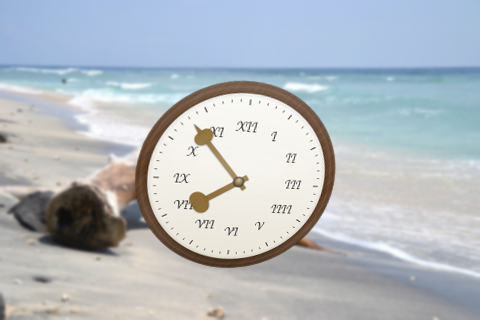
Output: **7:53**
